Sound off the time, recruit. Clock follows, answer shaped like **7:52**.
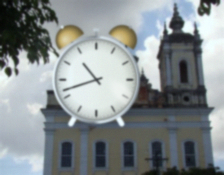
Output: **10:42**
